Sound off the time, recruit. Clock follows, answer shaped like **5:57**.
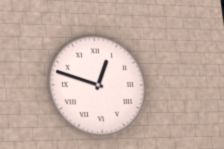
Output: **12:48**
